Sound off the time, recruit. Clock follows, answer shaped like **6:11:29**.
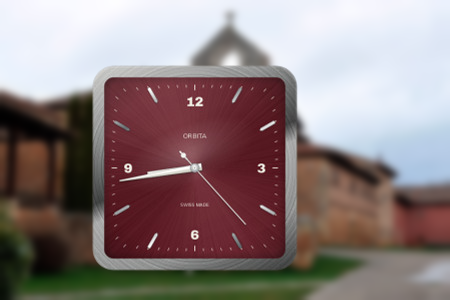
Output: **8:43:23**
